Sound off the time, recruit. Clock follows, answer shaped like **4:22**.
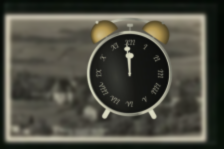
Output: **11:59**
